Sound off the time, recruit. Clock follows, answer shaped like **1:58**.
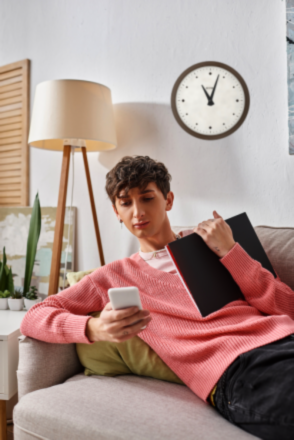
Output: **11:03**
